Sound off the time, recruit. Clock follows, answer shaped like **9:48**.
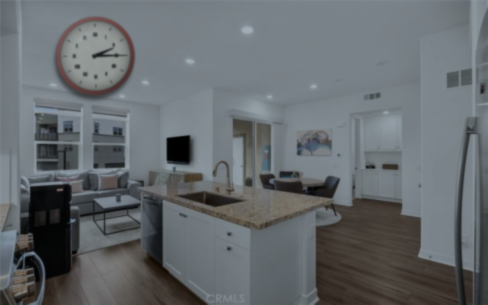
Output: **2:15**
